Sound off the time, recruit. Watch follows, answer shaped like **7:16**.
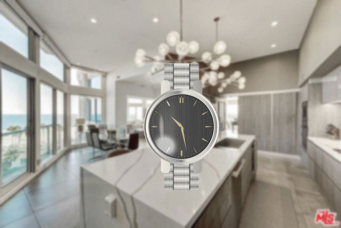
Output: **10:28**
